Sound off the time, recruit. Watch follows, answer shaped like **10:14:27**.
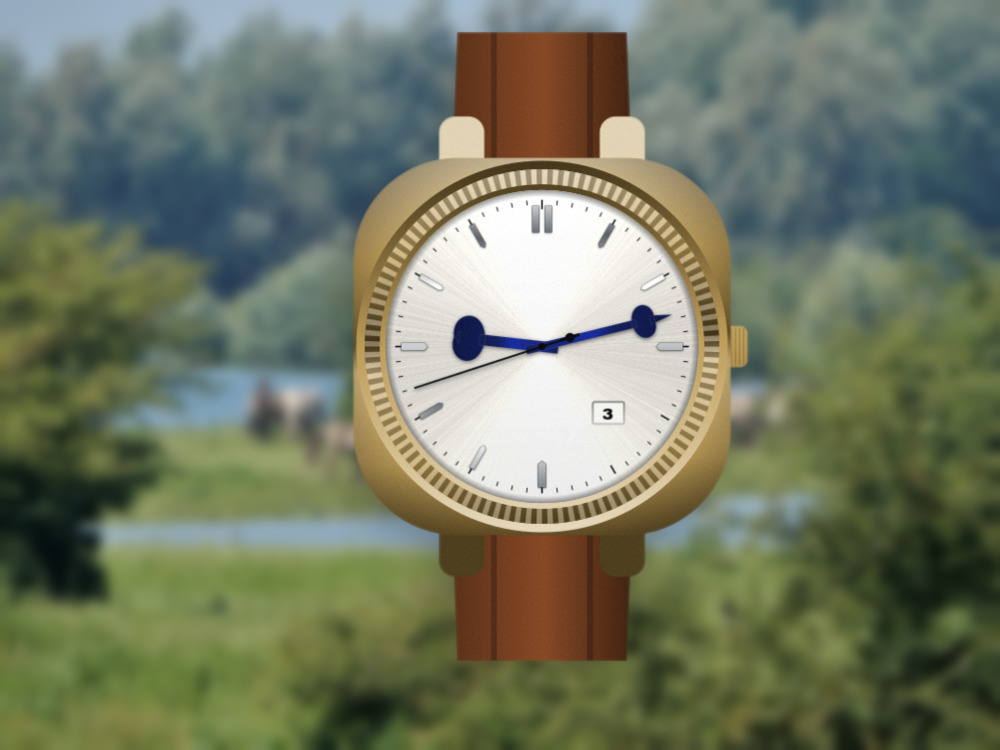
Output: **9:12:42**
